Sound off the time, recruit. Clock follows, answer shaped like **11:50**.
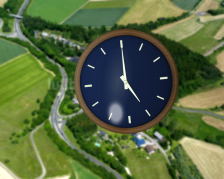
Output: **5:00**
